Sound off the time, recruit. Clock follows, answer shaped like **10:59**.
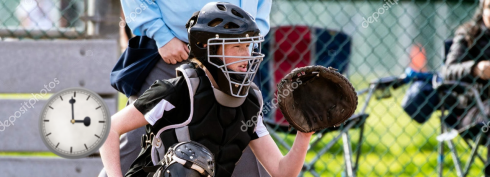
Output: **2:59**
